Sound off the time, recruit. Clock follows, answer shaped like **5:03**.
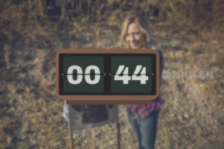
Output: **0:44**
